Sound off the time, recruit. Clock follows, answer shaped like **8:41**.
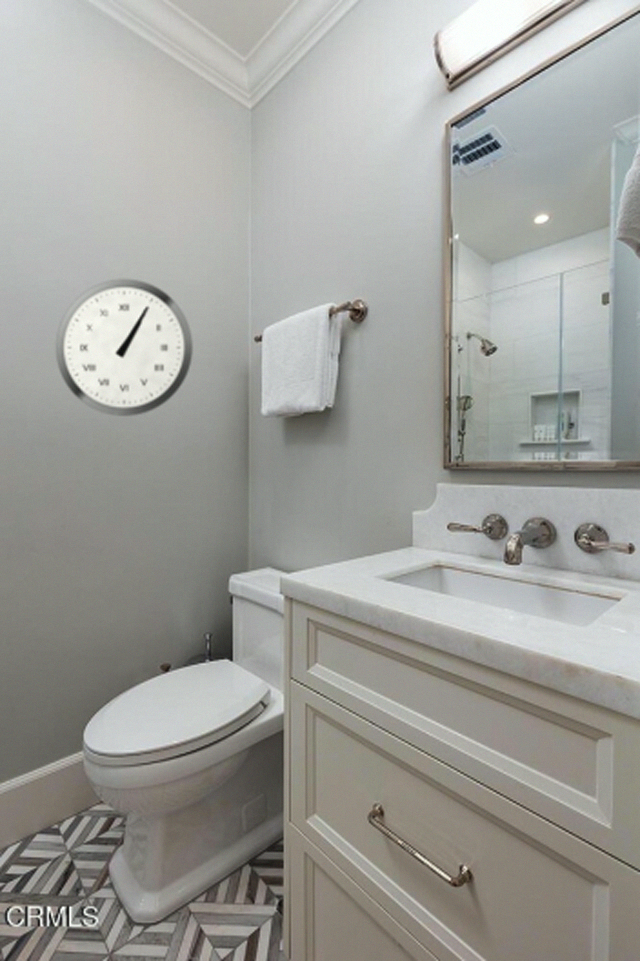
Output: **1:05**
